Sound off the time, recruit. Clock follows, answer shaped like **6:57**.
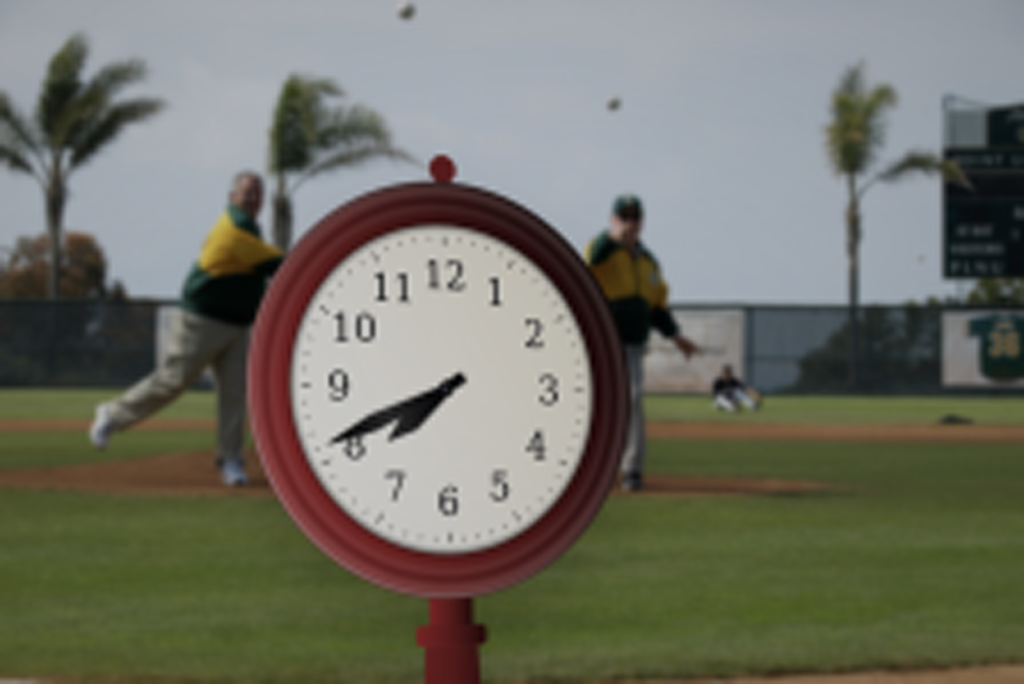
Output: **7:41**
